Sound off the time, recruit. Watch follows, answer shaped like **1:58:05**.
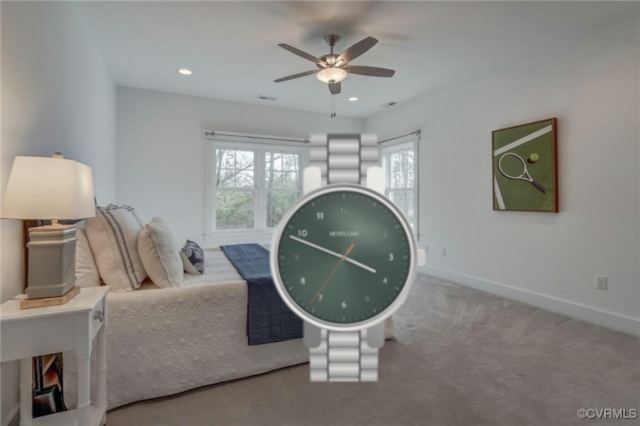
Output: **3:48:36**
